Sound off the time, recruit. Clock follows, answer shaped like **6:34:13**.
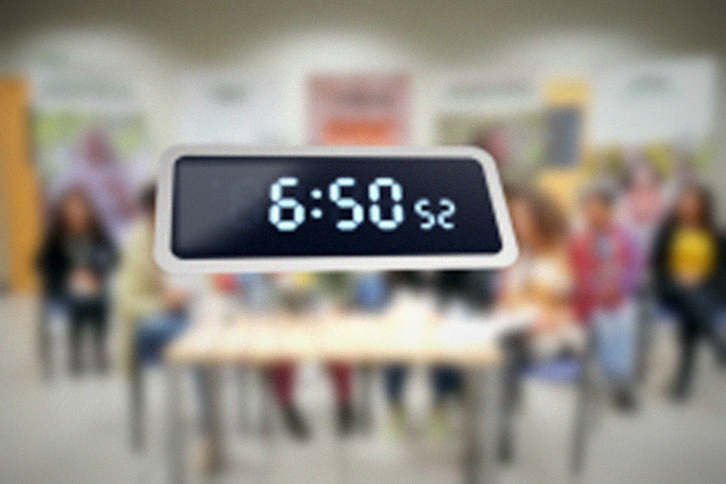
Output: **6:50:52**
